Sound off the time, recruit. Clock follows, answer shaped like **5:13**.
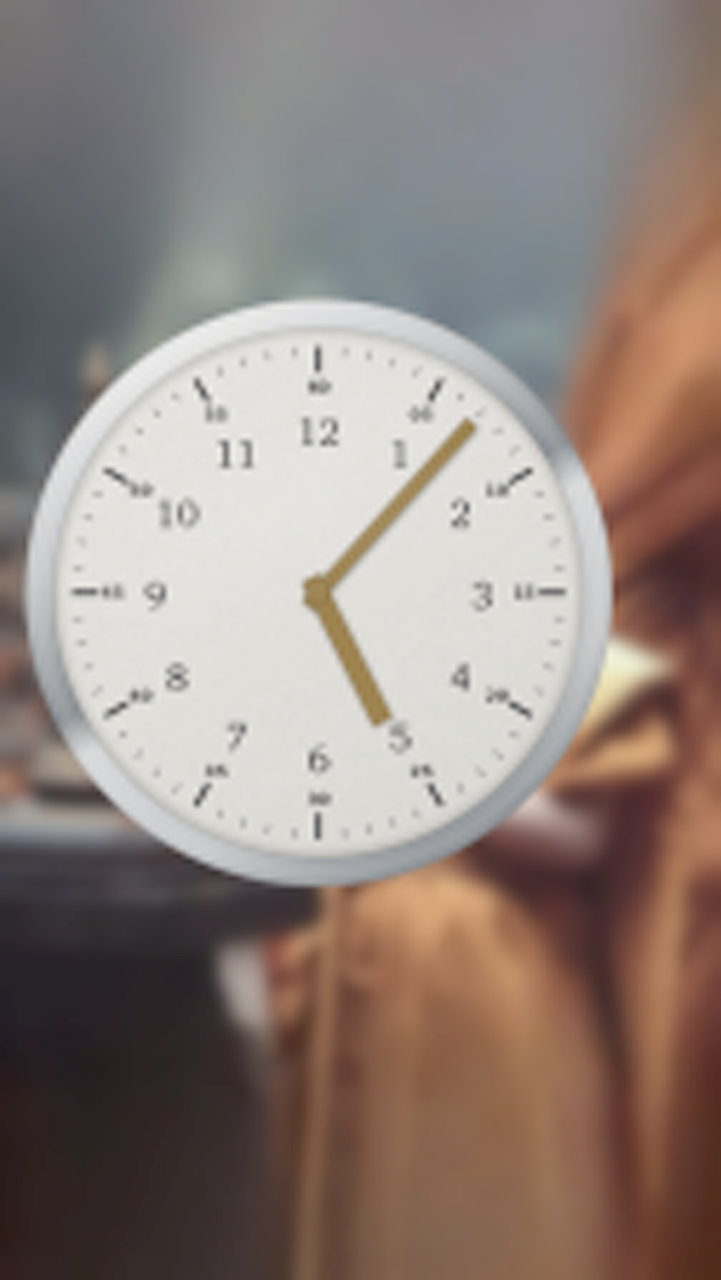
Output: **5:07**
